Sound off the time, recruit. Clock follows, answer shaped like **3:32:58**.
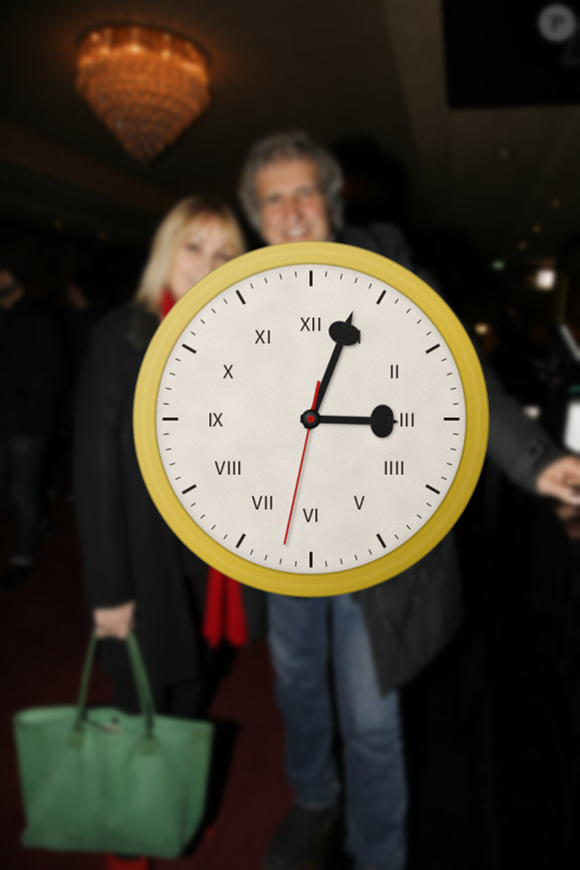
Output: **3:03:32**
